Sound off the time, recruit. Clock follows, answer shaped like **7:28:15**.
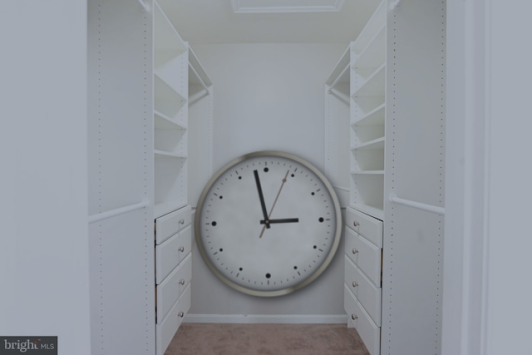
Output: **2:58:04**
